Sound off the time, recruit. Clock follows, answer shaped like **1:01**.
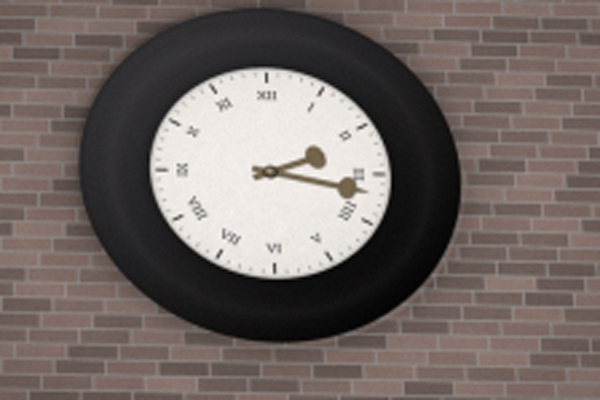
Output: **2:17**
